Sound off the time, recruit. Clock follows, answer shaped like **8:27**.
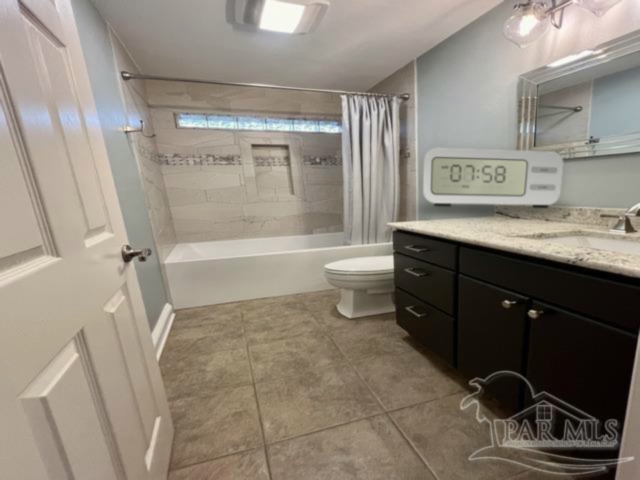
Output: **7:58**
